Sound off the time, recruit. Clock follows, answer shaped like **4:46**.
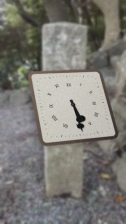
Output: **5:29**
